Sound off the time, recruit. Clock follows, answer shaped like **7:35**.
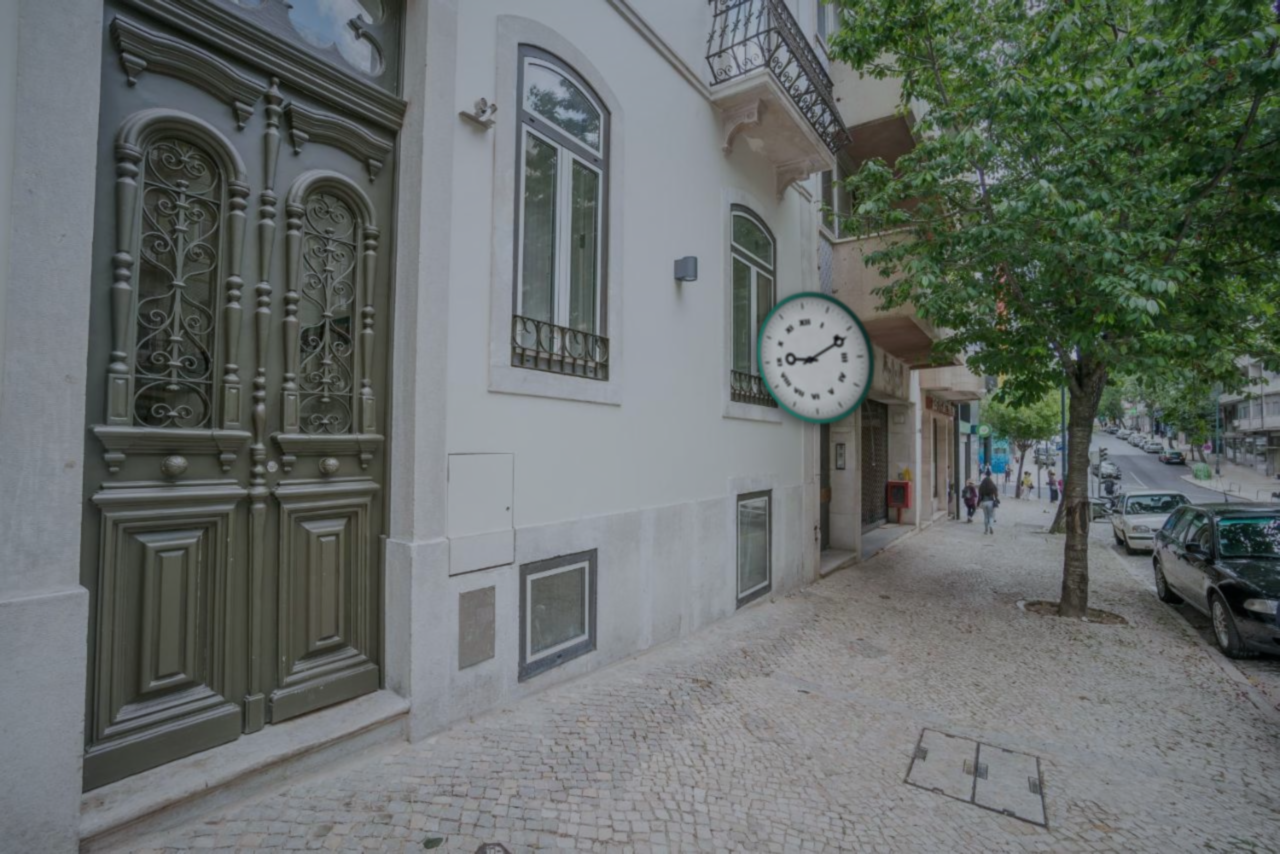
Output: **9:11**
